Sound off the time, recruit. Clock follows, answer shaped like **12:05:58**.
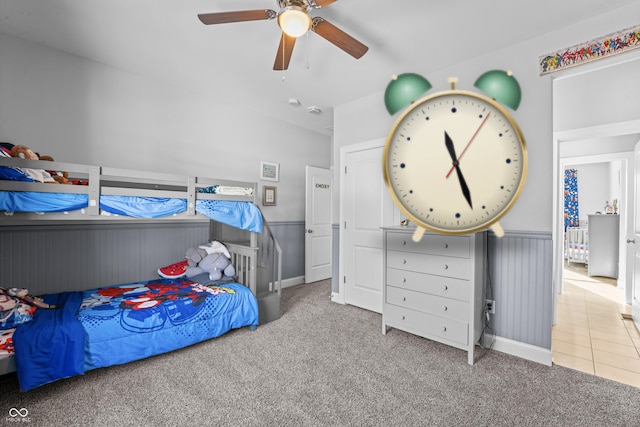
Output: **11:27:06**
